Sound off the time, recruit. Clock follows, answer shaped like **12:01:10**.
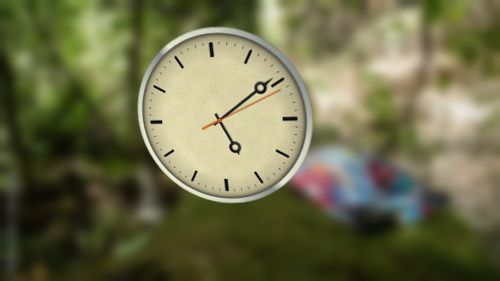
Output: **5:09:11**
